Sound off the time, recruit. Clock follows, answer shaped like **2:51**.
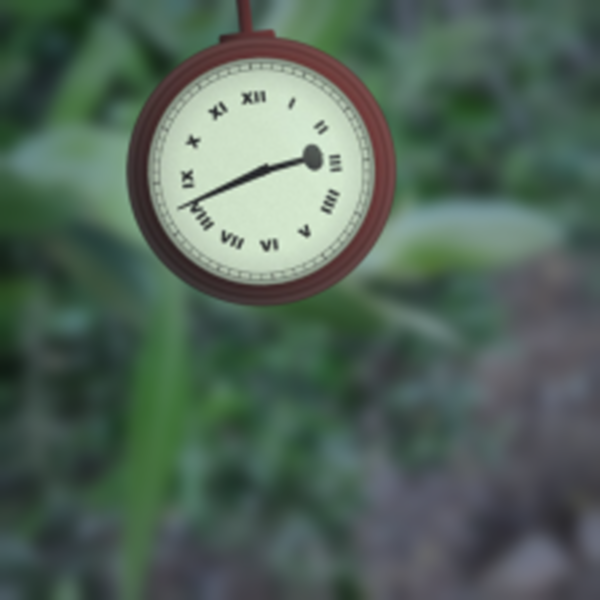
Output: **2:42**
